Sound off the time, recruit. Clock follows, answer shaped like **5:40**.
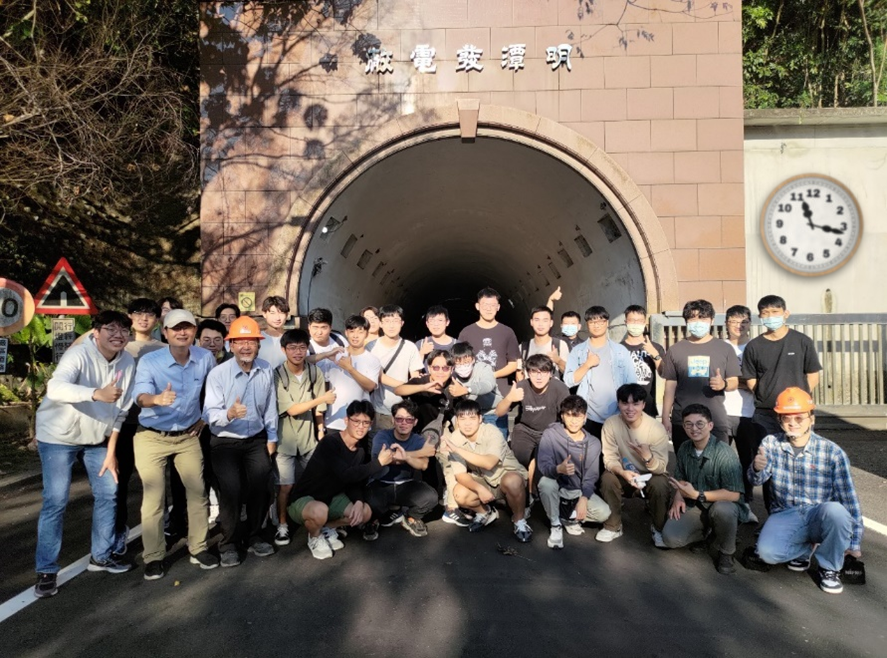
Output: **11:17**
